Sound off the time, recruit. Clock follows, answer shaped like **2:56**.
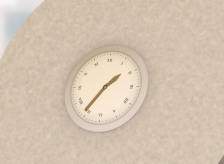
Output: **1:36**
